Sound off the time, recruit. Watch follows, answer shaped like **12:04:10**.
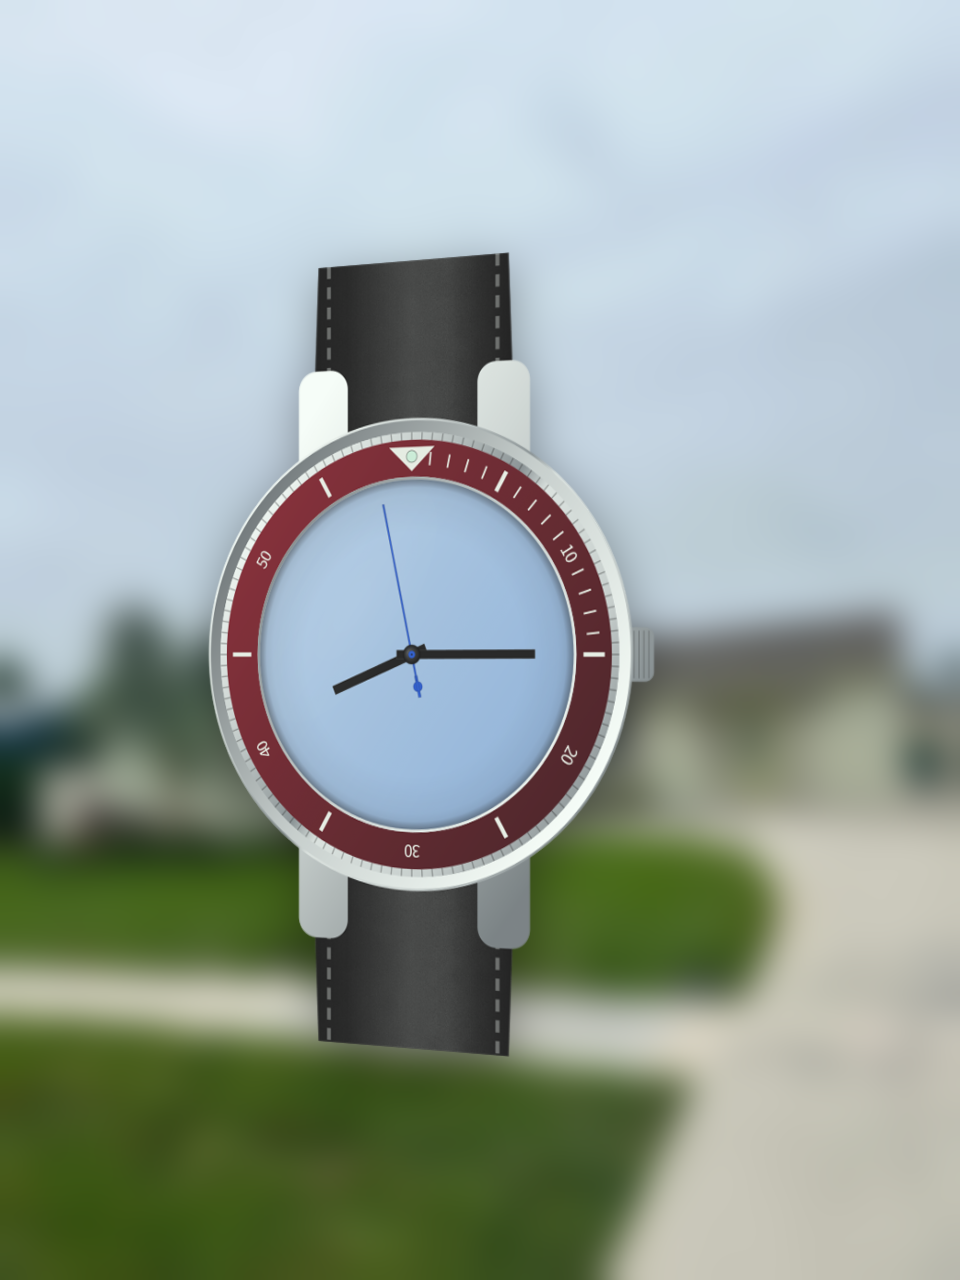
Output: **8:14:58**
